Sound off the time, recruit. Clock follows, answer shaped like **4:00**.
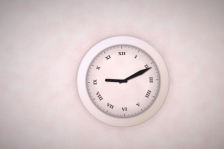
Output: **9:11**
